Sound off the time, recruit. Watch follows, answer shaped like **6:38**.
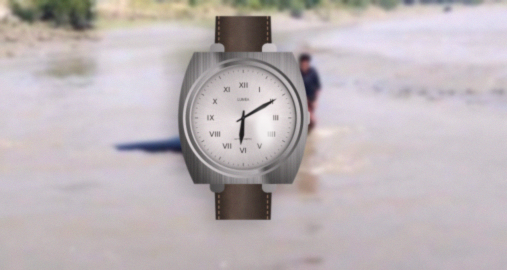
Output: **6:10**
